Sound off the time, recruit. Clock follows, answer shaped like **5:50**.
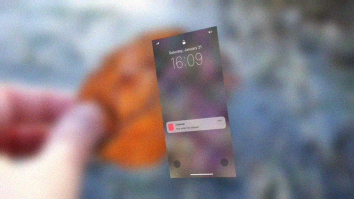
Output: **16:09**
